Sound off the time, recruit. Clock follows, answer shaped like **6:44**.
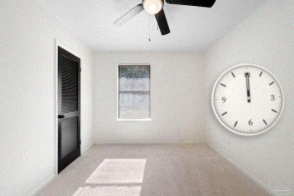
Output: **12:00**
